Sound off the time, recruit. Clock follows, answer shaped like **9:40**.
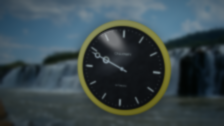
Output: **9:49**
